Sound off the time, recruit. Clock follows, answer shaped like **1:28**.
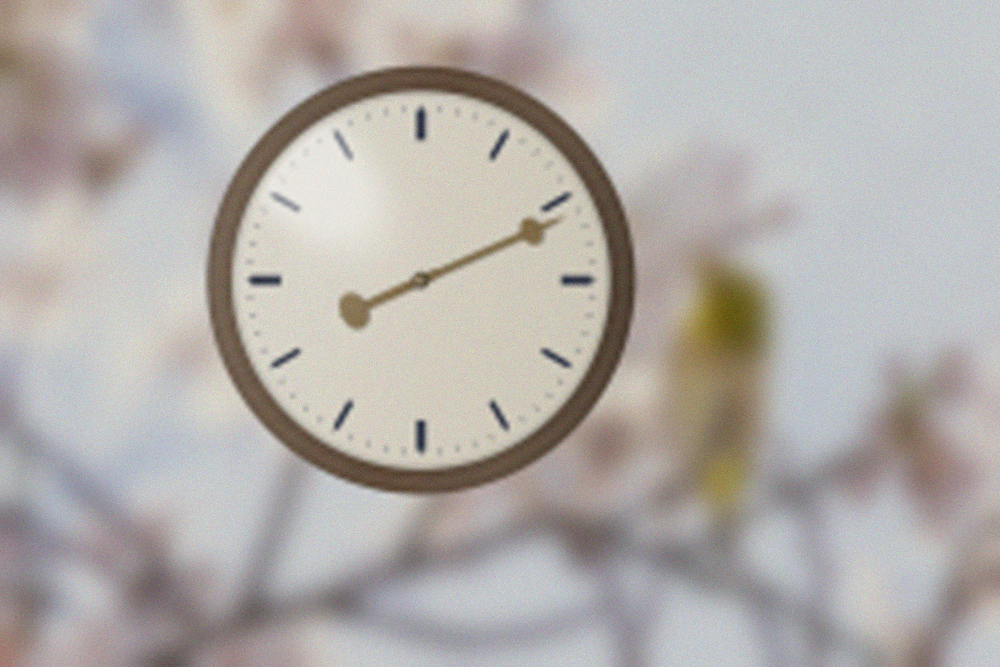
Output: **8:11**
